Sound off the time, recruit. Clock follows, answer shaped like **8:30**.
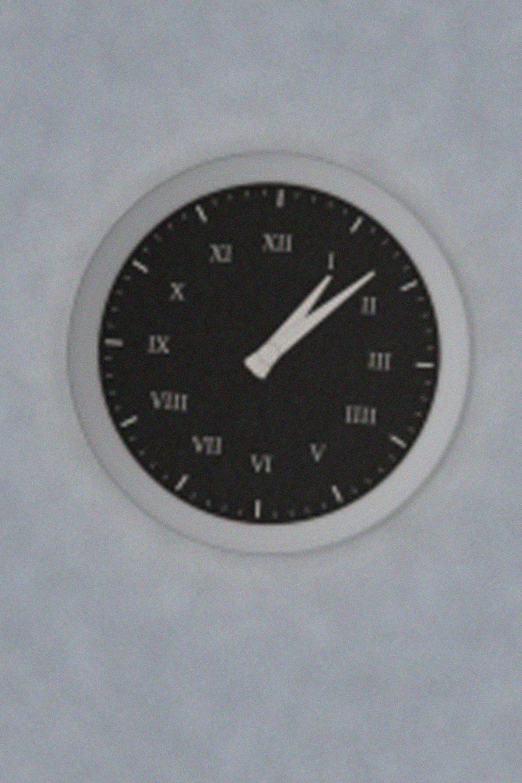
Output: **1:08**
